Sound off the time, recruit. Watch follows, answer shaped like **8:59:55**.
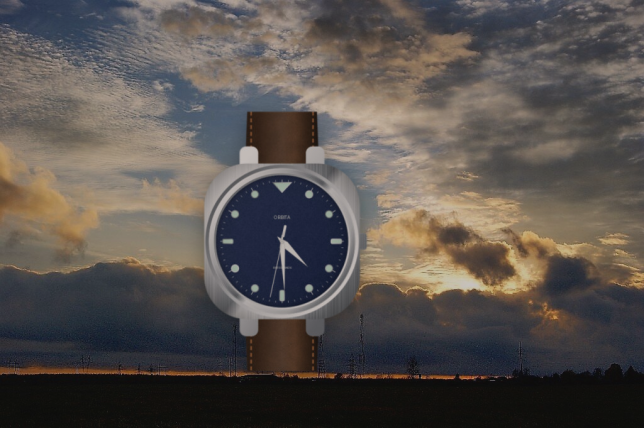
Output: **4:29:32**
